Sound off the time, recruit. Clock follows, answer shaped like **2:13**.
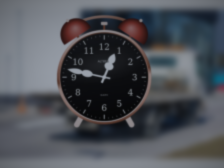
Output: **12:47**
